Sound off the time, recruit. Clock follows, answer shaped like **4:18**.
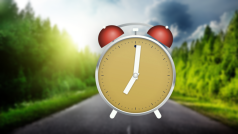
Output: **7:01**
